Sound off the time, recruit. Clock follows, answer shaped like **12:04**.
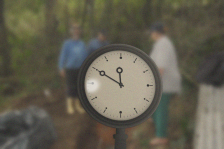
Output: **11:50**
